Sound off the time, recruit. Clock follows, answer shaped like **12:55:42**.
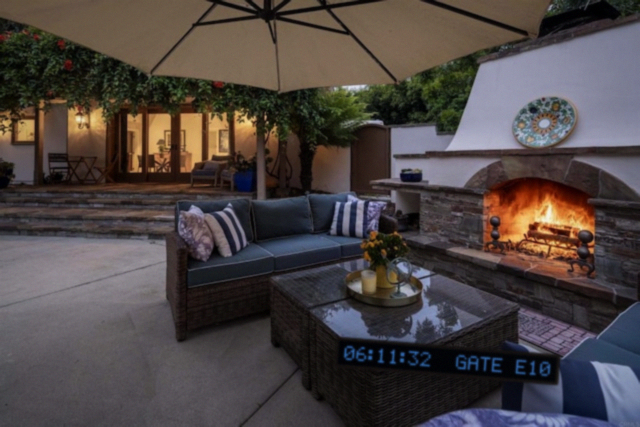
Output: **6:11:32**
